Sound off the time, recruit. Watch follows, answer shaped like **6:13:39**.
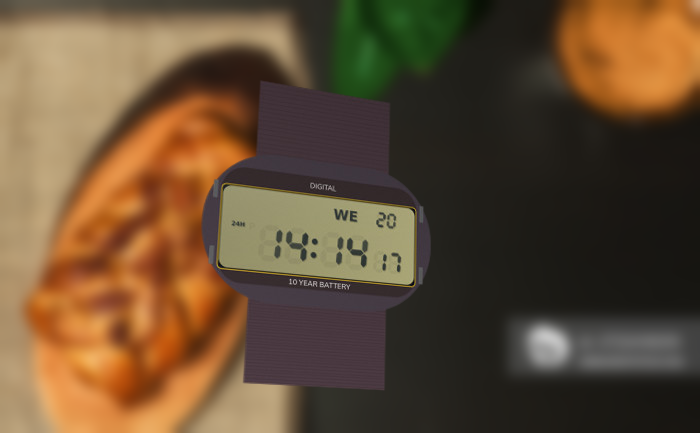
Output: **14:14:17**
